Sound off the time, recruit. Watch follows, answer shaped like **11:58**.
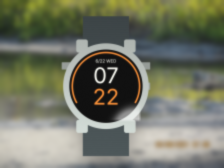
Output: **7:22**
